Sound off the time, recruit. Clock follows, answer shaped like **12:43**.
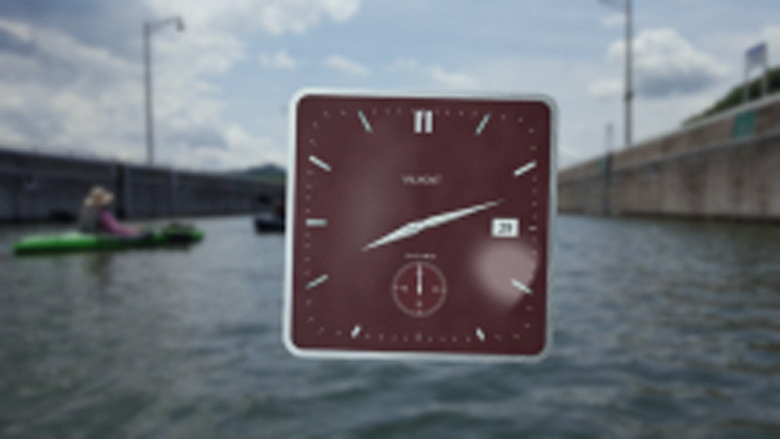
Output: **8:12**
